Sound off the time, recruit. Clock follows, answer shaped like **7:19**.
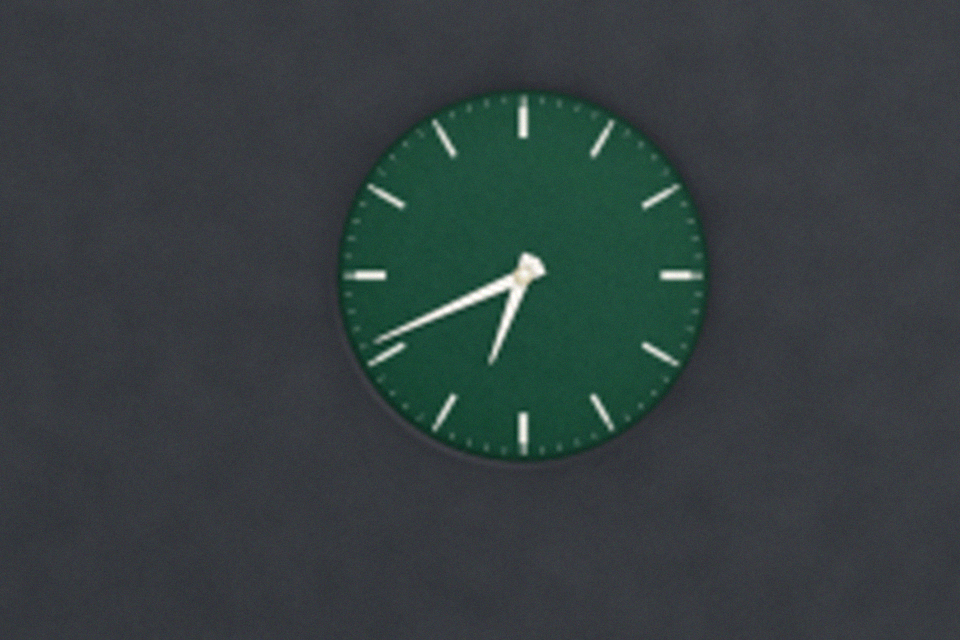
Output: **6:41**
